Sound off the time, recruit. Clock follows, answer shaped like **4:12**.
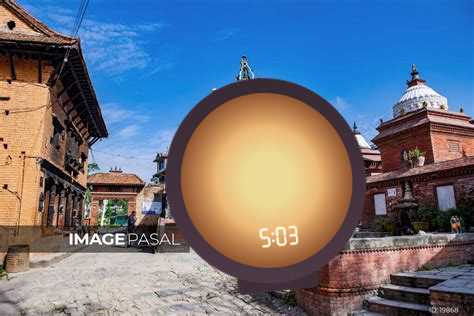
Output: **5:03**
